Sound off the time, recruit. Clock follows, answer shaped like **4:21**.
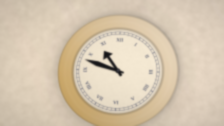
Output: **10:48**
